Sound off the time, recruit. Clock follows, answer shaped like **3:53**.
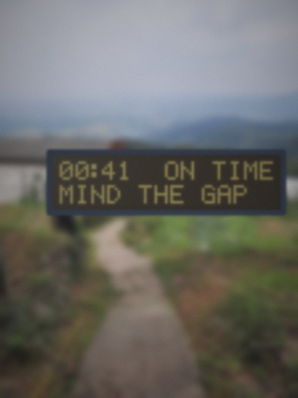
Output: **0:41**
